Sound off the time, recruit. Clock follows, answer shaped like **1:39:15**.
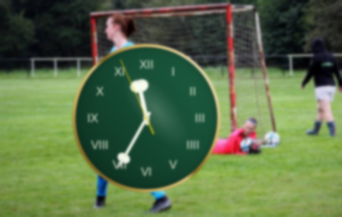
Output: **11:34:56**
